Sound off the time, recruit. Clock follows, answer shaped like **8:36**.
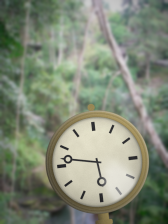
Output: **5:47**
